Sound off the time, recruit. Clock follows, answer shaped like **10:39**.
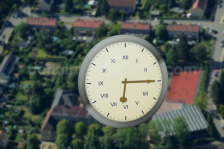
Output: **6:15**
